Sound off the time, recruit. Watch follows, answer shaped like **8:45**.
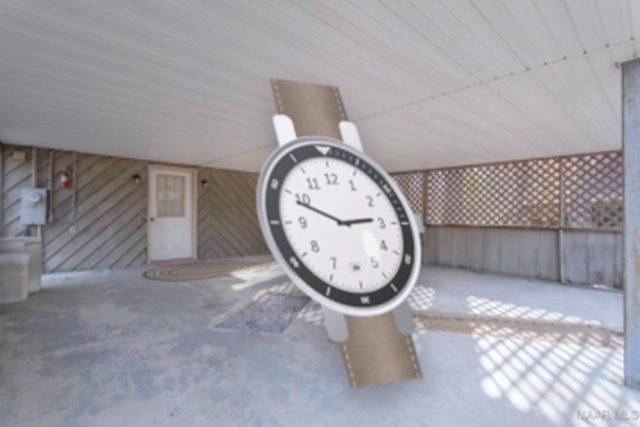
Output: **2:49**
